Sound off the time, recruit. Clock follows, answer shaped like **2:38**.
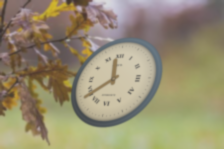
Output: **11:39**
